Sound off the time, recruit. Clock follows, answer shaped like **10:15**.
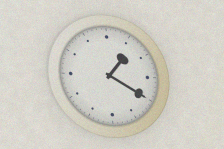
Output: **1:20**
